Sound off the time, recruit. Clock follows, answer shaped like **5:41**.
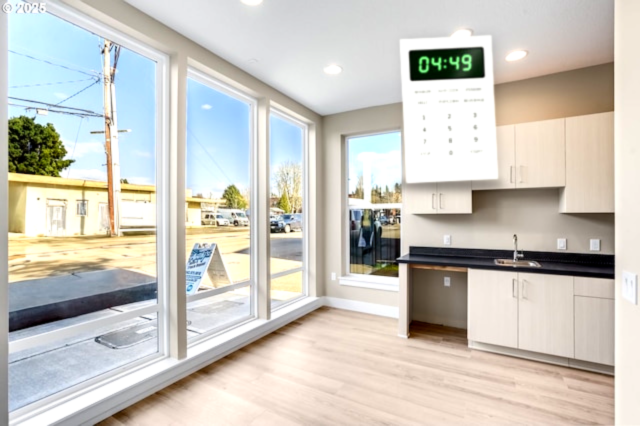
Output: **4:49**
